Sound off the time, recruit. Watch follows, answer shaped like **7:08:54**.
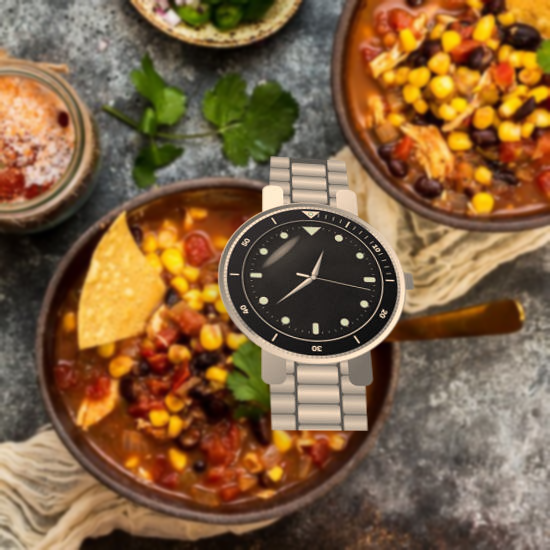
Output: **12:38:17**
